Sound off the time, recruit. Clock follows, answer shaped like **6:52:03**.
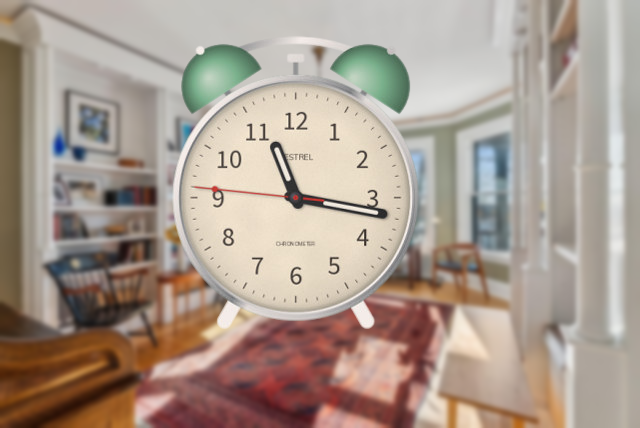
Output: **11:16:46**
